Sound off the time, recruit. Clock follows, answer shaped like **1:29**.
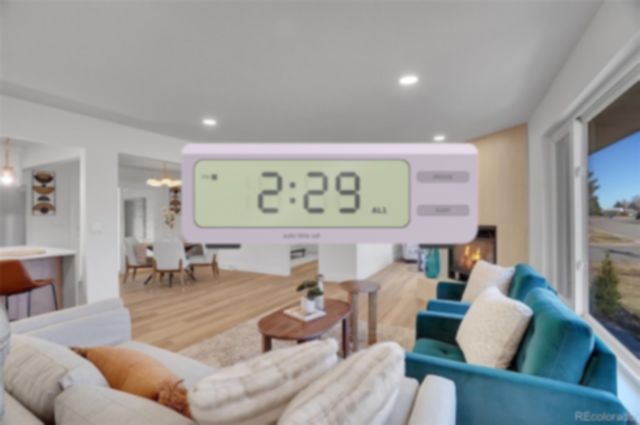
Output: **2:29**
